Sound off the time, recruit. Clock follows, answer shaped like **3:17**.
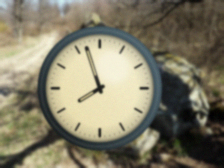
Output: **7:57**
